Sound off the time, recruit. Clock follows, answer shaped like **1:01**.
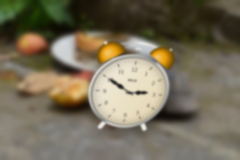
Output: **2:50**
